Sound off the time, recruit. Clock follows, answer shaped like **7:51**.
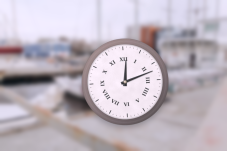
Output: **12:12**
